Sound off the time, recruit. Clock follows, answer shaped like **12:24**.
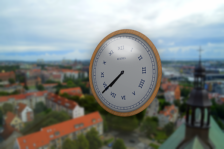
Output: **7:39**
